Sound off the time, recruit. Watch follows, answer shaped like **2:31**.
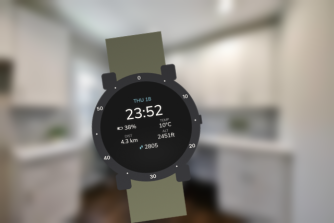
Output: **23:52**
